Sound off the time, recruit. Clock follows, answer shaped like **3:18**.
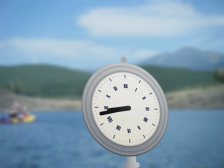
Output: **8:43**
